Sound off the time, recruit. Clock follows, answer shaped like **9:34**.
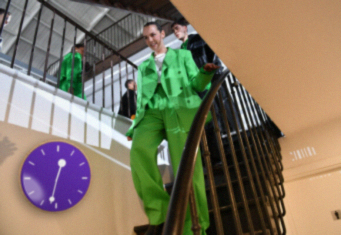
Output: **12:32**
